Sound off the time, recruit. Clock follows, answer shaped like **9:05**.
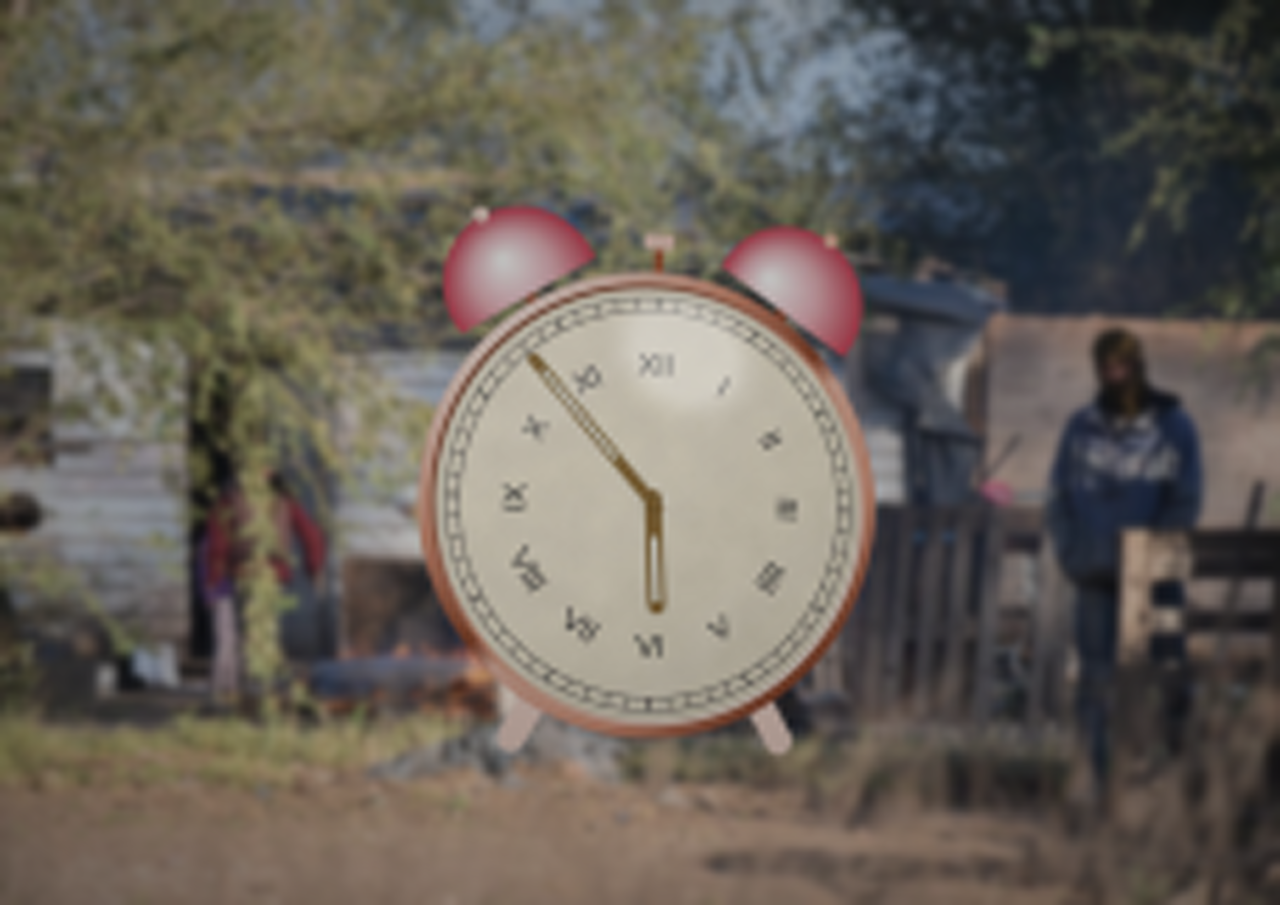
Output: **5:53**
